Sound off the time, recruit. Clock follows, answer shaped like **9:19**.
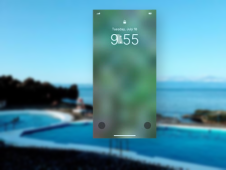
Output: **9:55**
